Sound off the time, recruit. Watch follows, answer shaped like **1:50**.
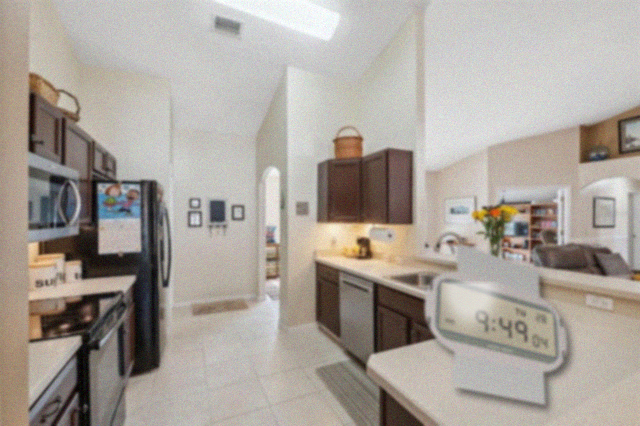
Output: **9:49**
